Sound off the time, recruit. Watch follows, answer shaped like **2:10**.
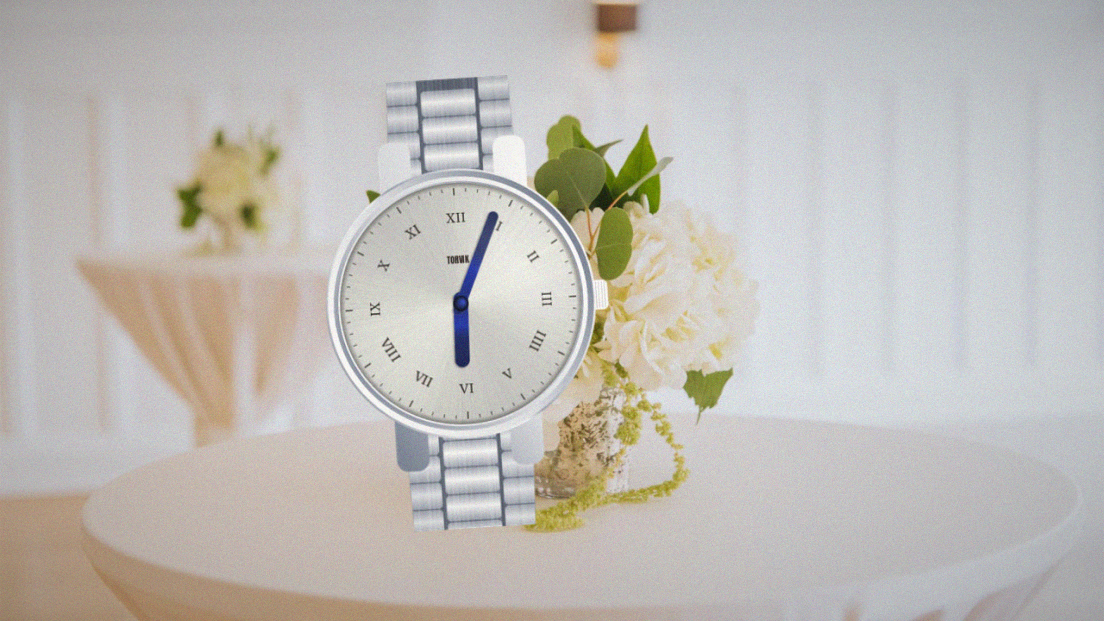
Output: **6:04**
